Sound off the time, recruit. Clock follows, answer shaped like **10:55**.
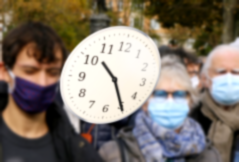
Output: **10:25**
